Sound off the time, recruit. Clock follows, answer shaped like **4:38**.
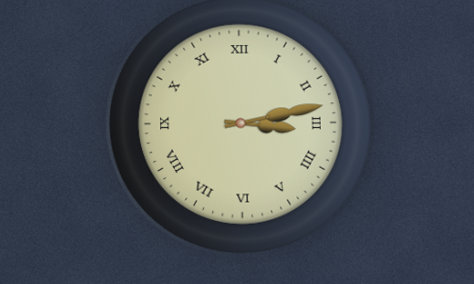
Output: **3:13**
